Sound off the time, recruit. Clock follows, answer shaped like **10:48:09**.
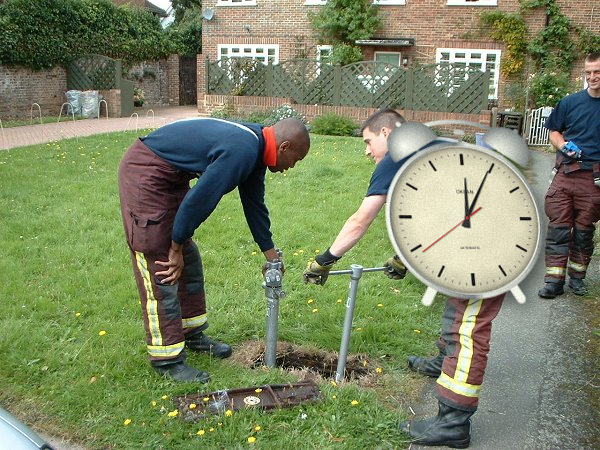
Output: **12:04:39**
